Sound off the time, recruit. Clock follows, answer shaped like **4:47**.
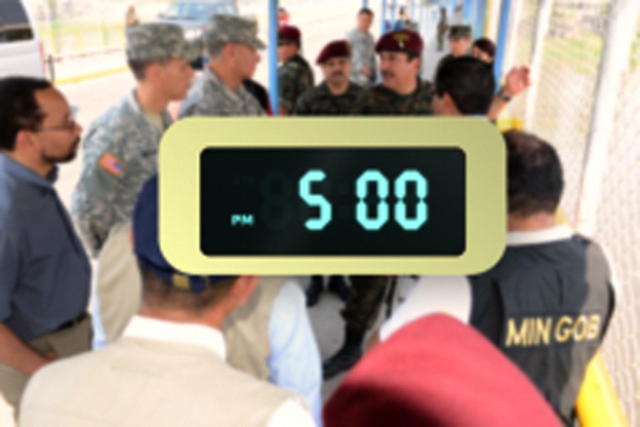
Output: **5:00**
